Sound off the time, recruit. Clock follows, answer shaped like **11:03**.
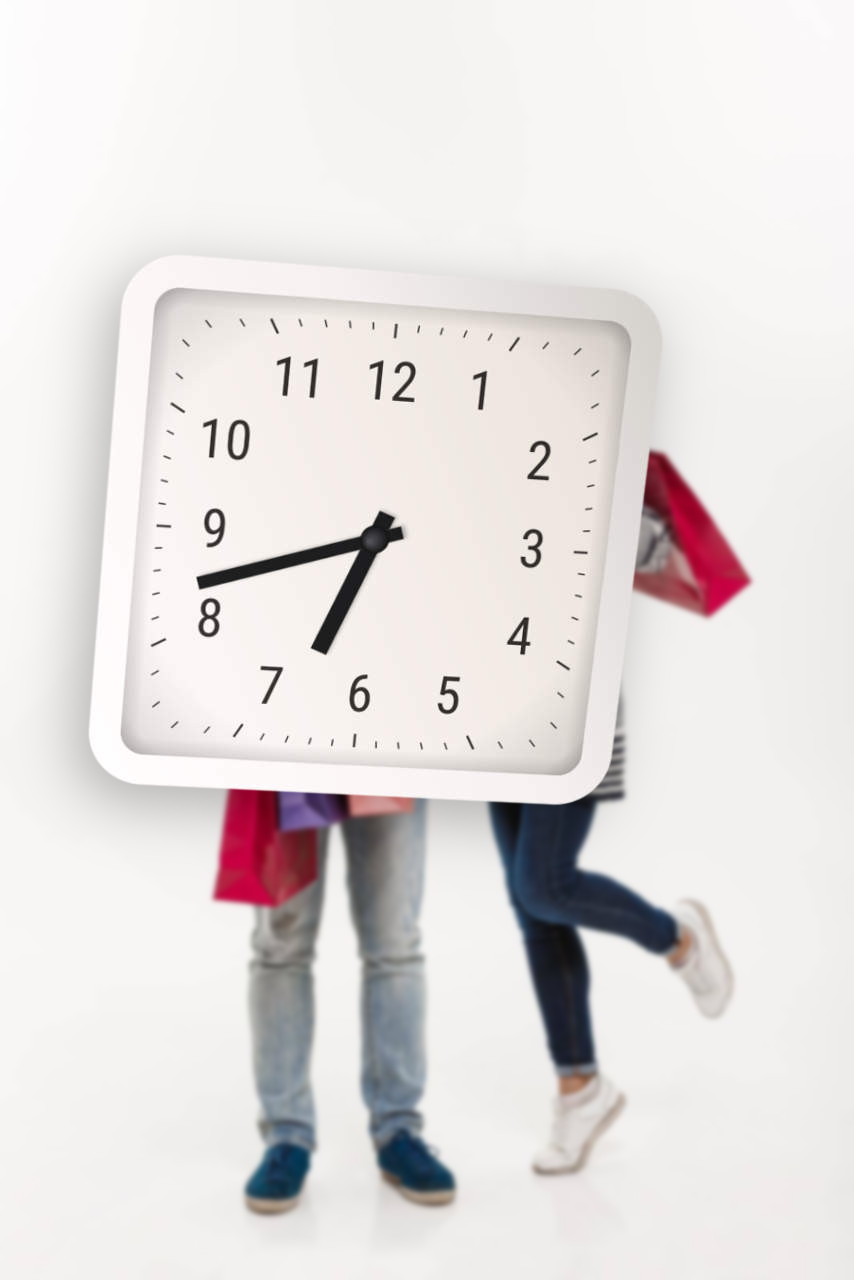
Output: **6:42**
